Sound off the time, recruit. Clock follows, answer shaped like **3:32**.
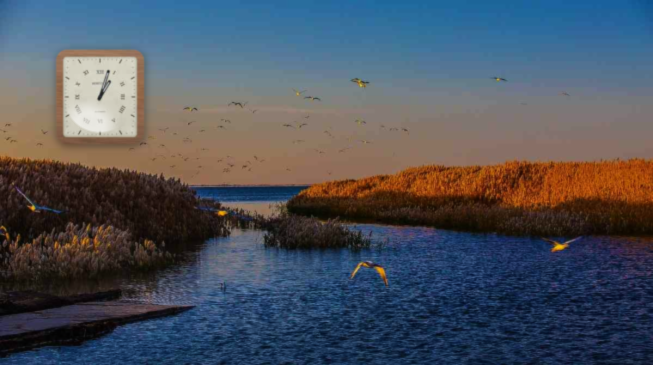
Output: **1:03**
